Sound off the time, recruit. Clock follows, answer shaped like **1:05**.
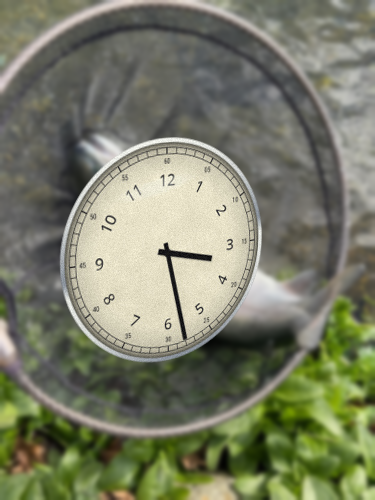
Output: **3:28**
